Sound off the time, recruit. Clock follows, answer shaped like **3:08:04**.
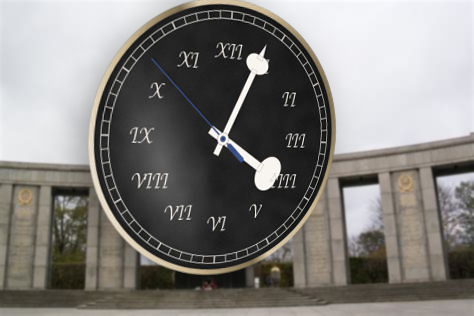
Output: **4:03:52**
